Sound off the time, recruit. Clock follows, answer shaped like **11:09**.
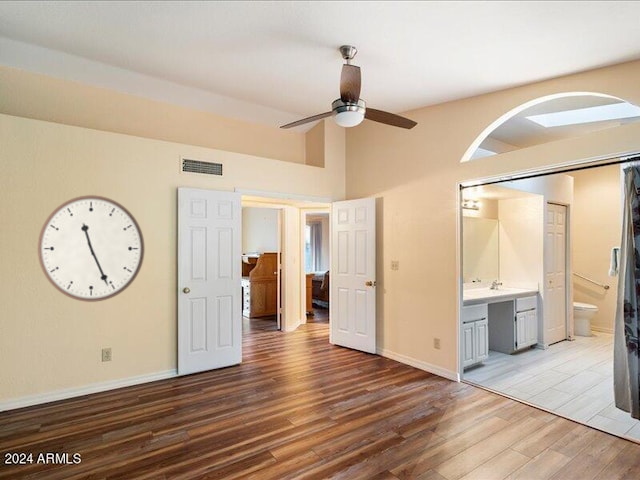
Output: **11:26**
